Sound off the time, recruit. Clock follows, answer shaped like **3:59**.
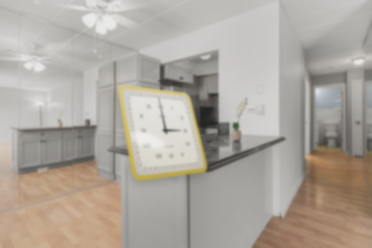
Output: **3:00**
